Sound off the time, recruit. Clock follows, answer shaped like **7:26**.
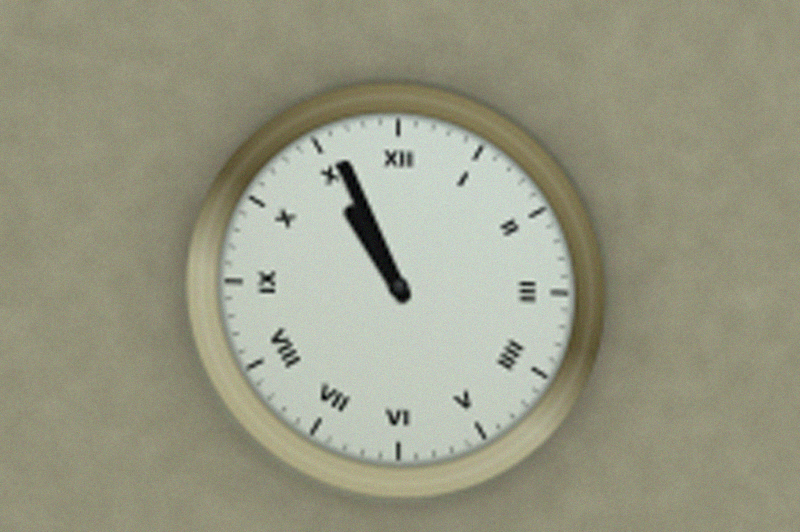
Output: **10:56**
